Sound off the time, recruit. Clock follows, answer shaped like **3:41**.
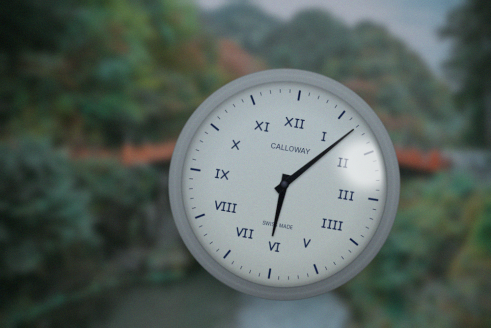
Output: **6:07**
